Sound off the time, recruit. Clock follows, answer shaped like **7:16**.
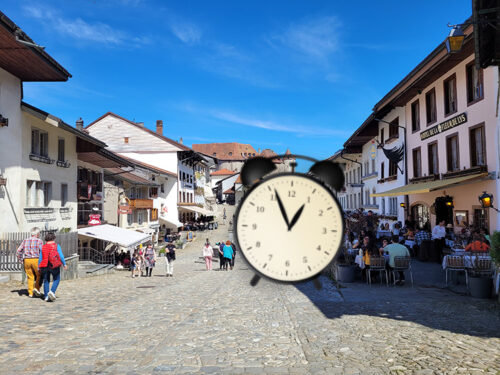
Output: **12:56**
